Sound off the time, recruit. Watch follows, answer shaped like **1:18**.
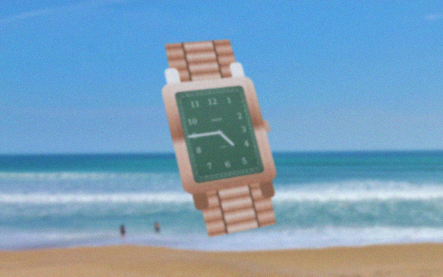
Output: **4:45**
